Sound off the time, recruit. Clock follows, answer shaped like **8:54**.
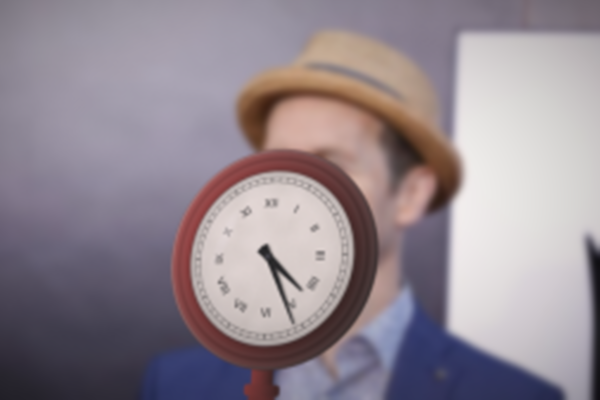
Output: **4:26**
